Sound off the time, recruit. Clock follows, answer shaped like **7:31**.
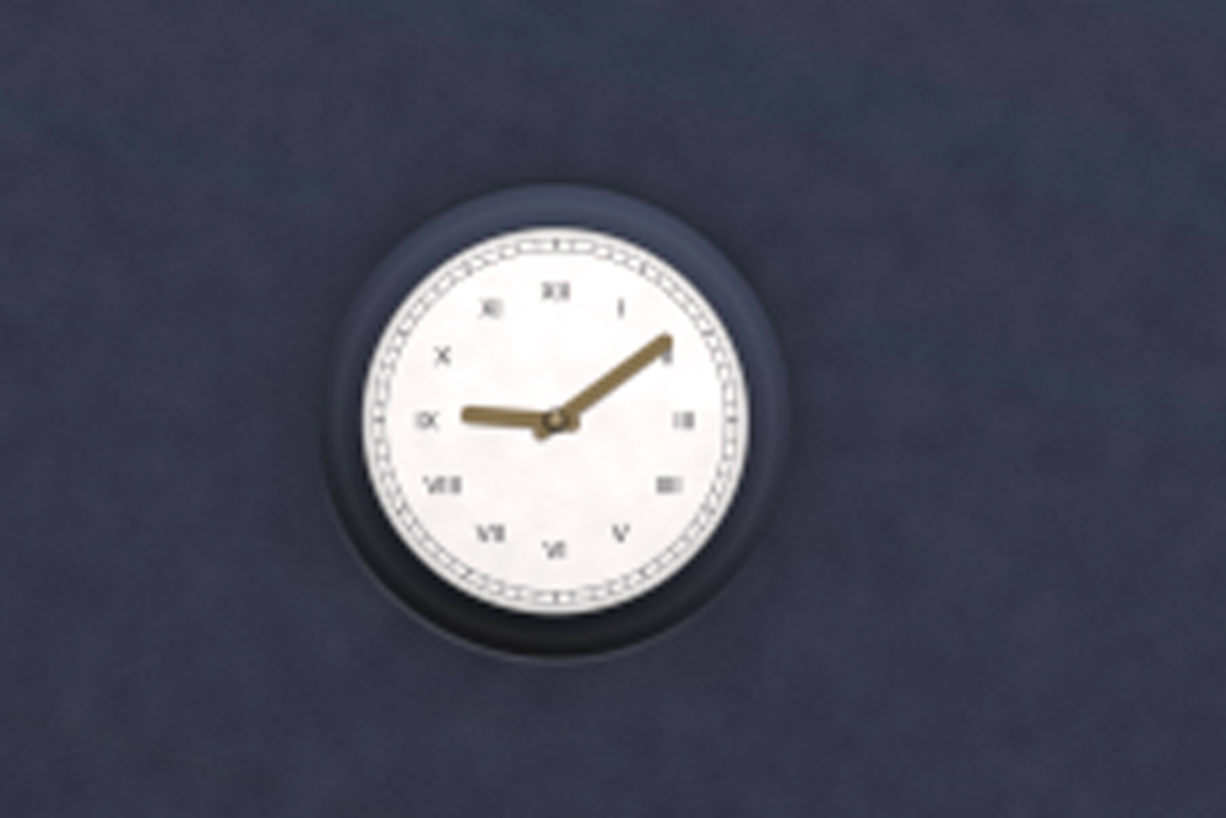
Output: **9:09**
